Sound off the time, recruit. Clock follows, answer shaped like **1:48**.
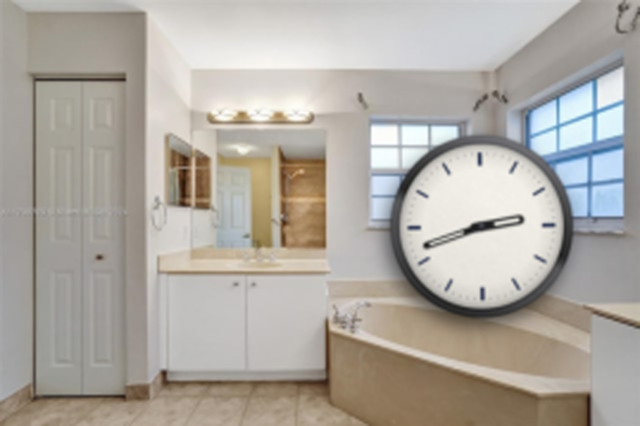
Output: **2:42**
